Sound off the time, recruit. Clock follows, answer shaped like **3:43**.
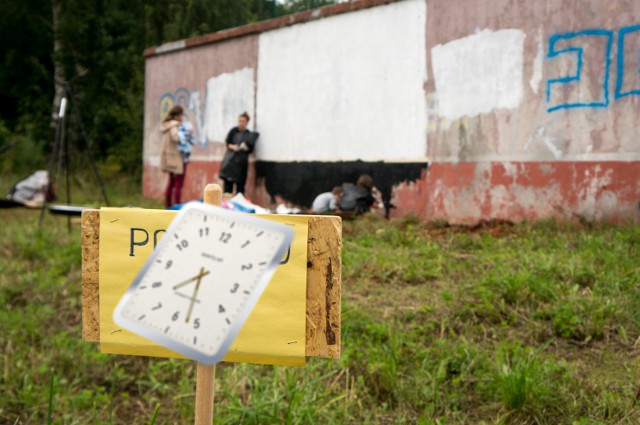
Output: **7:27**
